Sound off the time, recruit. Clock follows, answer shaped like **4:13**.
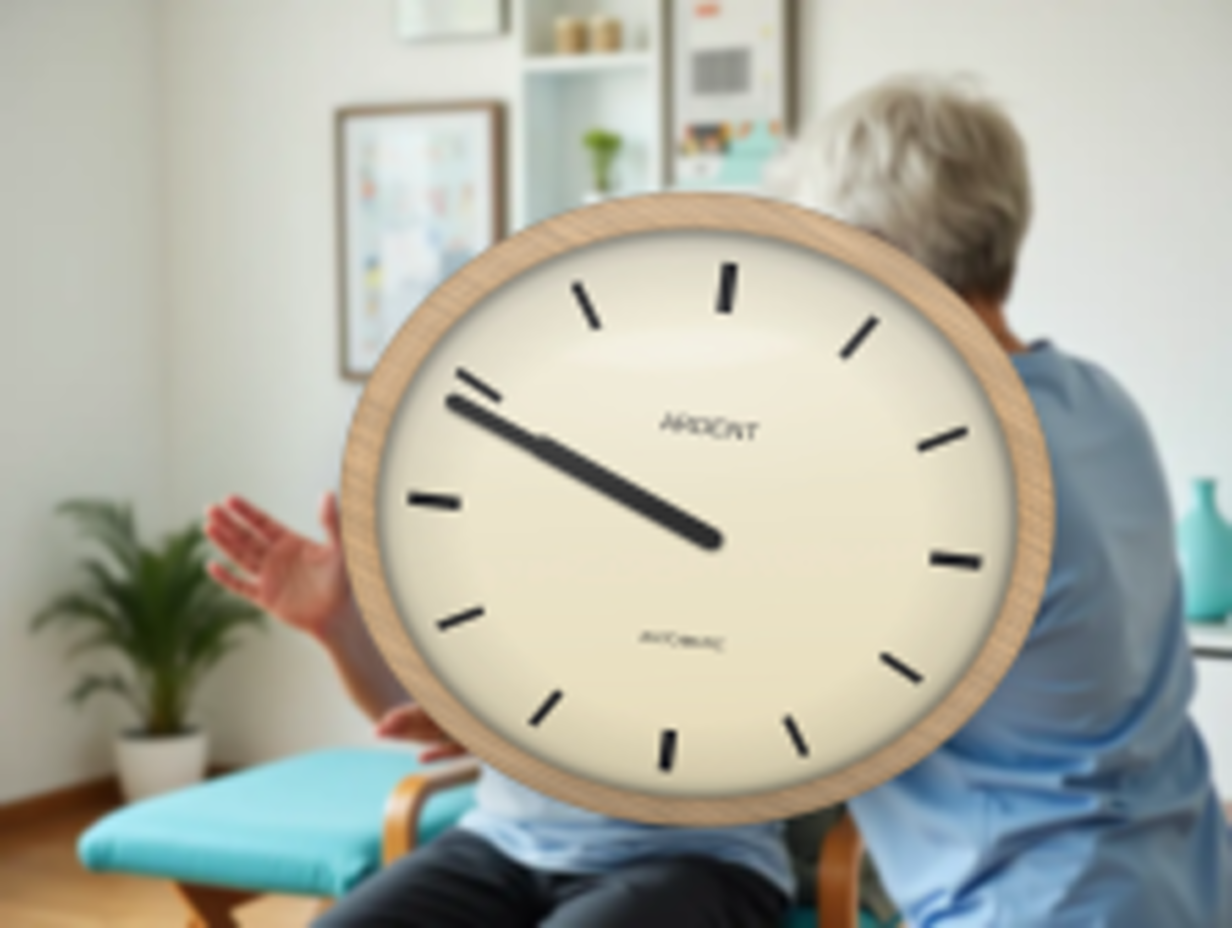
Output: **9:49**
